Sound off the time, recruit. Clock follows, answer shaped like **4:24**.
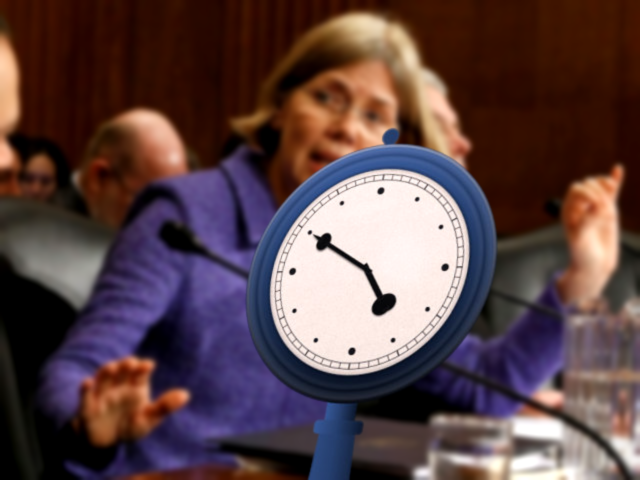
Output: **4:50**
